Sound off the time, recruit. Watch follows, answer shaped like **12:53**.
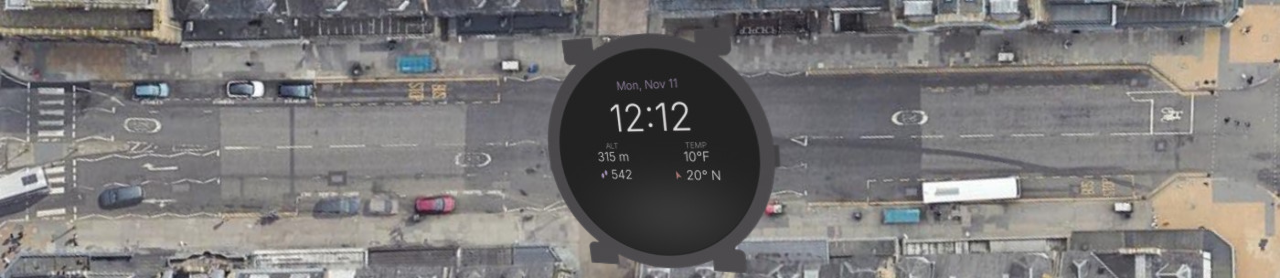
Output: **12:12**
